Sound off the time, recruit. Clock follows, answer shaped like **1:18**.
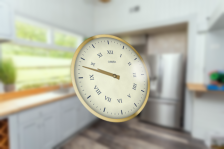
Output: **9:48**
